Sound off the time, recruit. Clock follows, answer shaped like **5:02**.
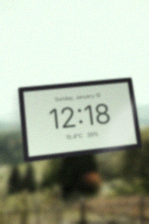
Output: **12:18**
